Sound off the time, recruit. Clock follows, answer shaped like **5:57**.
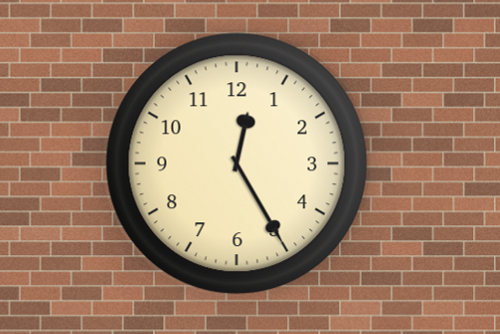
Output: **12:25**
